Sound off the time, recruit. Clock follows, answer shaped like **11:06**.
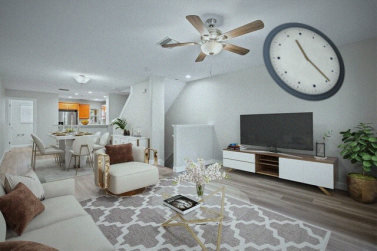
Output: **11:24**
